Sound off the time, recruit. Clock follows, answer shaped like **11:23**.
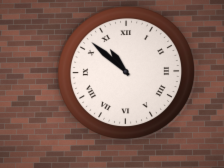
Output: **10:52**
